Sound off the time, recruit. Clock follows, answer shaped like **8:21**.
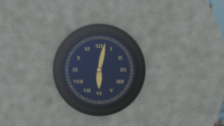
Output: **6:02**
